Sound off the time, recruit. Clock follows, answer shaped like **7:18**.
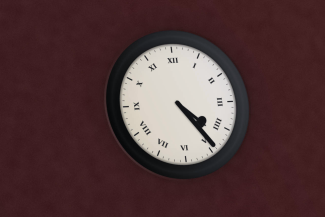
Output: **4:24**
